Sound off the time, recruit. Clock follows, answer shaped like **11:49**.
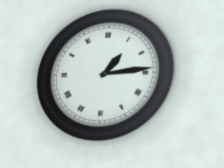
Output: **1:14**
